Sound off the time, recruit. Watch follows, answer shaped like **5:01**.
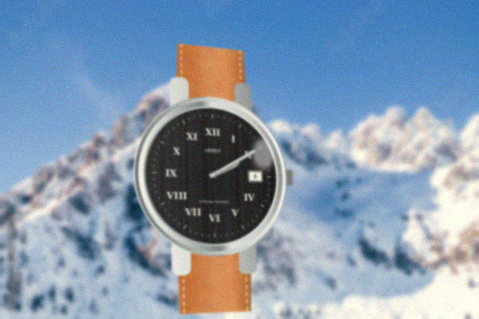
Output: **2:10**
